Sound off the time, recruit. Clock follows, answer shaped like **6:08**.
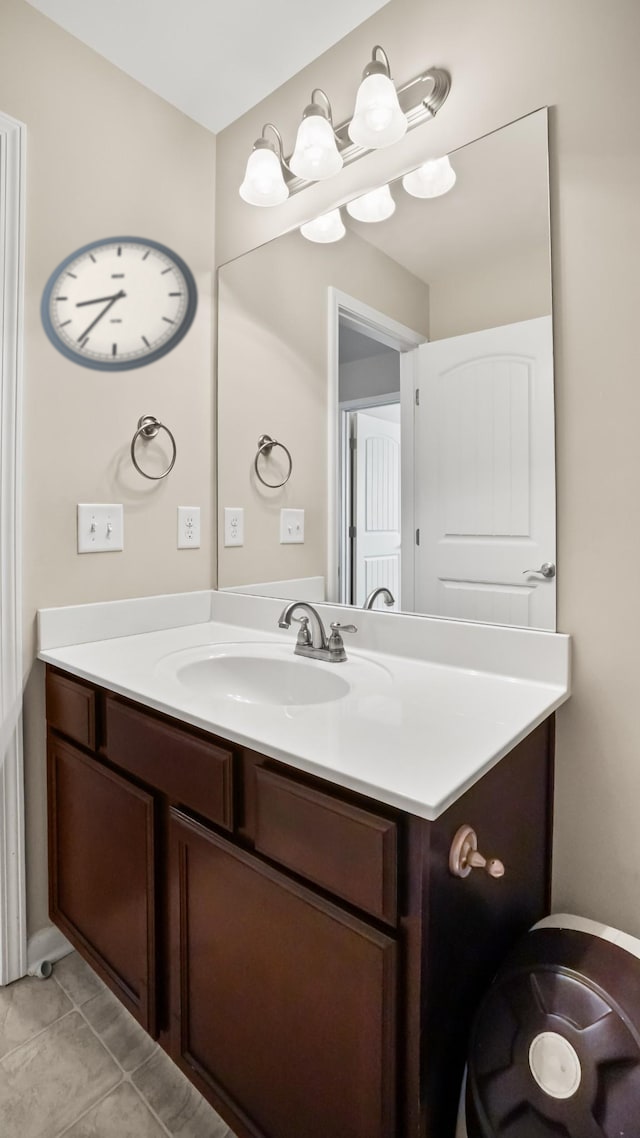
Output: **8:36**
